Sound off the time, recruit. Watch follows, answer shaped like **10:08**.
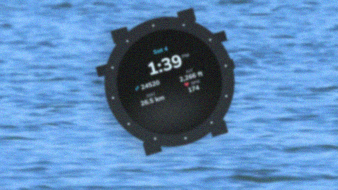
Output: **1:39**
